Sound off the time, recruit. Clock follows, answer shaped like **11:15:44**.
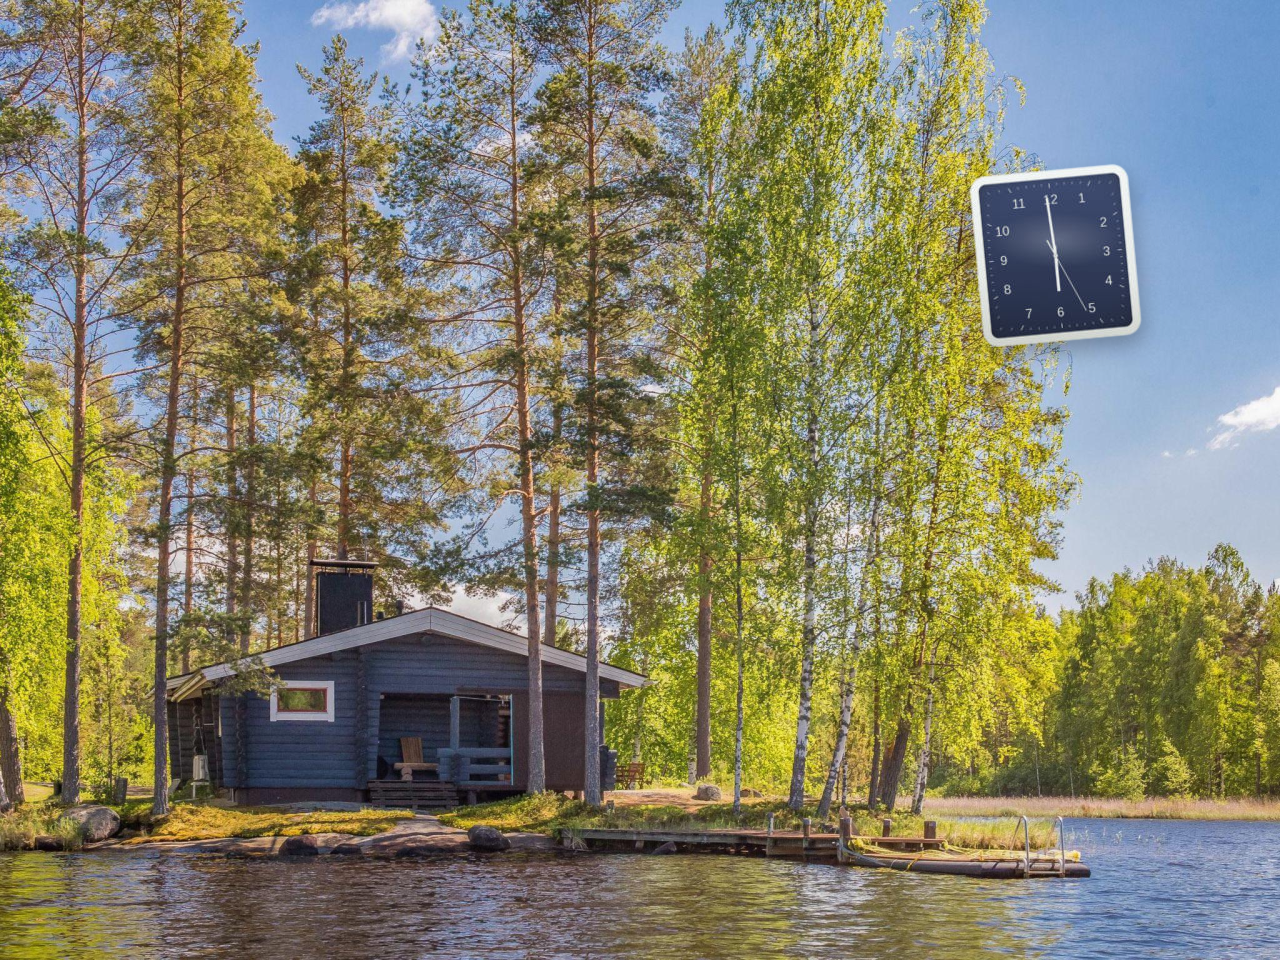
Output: **5:59:26**
